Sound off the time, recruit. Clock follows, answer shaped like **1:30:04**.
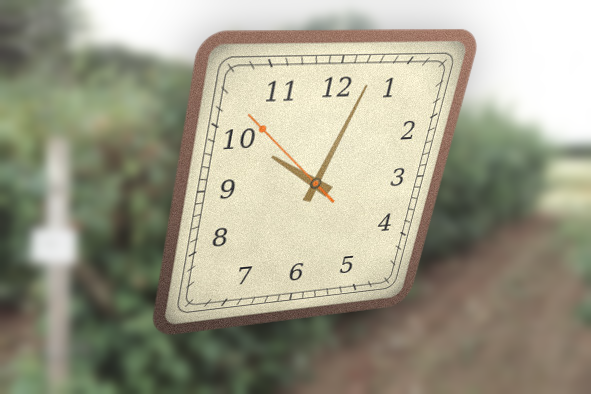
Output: **10:02:52**
